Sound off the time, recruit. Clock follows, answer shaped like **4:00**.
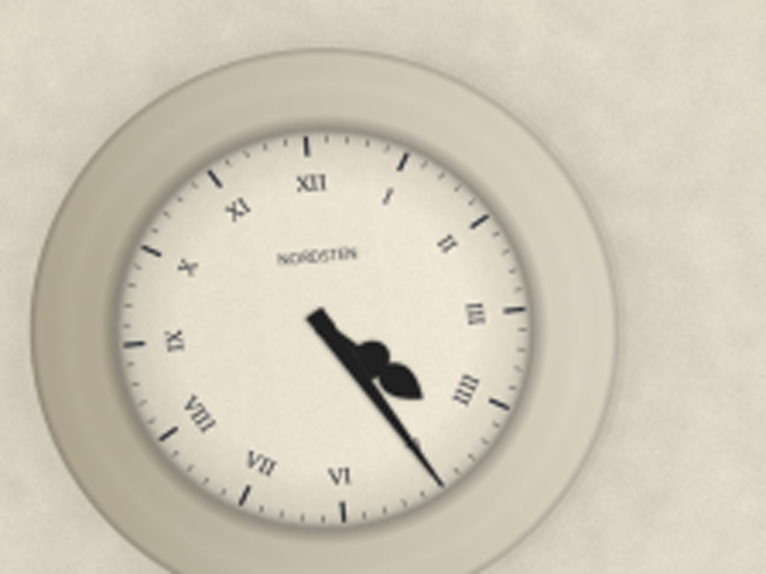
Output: **4:25**
